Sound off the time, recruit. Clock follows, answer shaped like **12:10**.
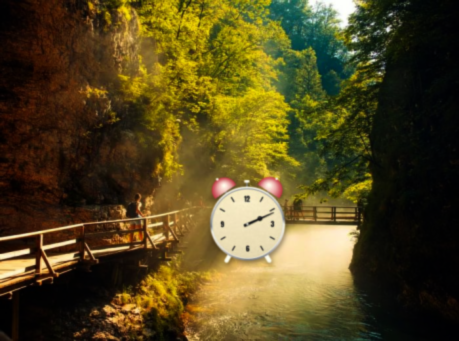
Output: **2:11**
